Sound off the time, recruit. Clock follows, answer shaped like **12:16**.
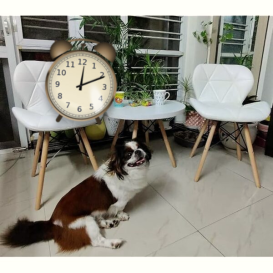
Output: **12:11**
